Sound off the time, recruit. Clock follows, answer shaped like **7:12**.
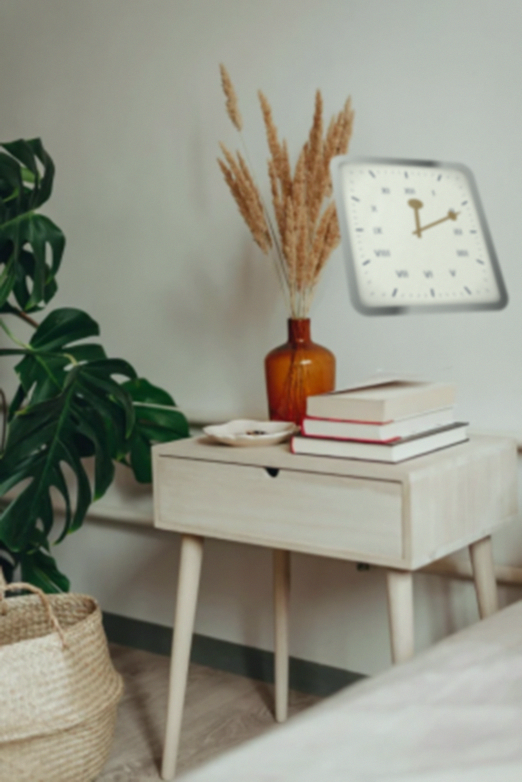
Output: **12:11**
